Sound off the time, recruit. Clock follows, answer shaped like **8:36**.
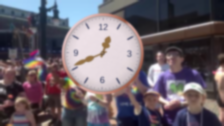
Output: **12:41**
